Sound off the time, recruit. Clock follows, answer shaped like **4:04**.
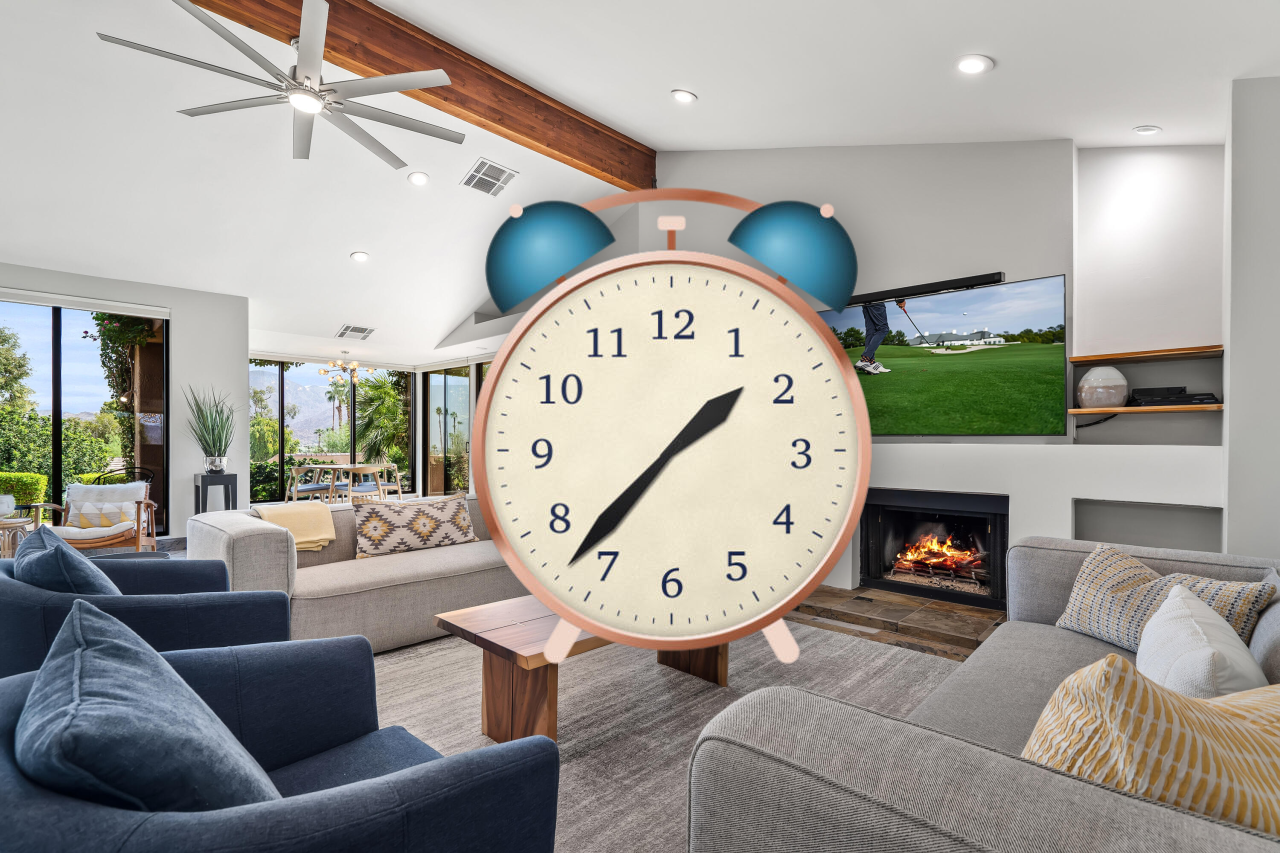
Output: **1:37**
